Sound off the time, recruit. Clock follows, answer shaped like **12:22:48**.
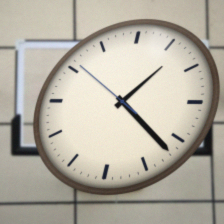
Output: **1:21:51**
